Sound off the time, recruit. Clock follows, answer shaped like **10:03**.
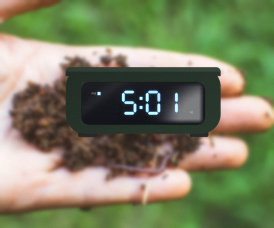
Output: **5:01**
